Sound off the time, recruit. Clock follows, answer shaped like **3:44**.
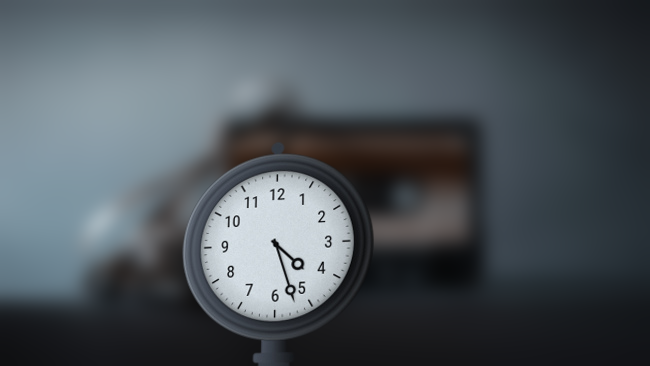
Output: **4:27**
